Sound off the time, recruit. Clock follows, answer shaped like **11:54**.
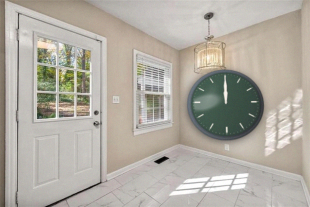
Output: **12:00**
